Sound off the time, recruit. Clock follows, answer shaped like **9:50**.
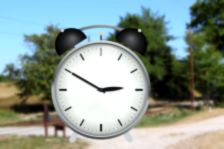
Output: **2:50**
